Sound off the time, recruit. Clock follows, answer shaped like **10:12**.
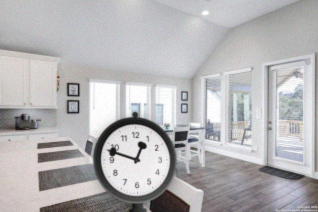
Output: **12:48**
